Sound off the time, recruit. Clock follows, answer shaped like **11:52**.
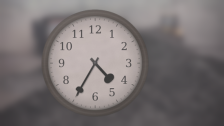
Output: **4:35**
